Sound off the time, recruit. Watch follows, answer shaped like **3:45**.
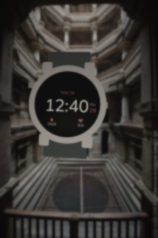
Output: **12:40**
